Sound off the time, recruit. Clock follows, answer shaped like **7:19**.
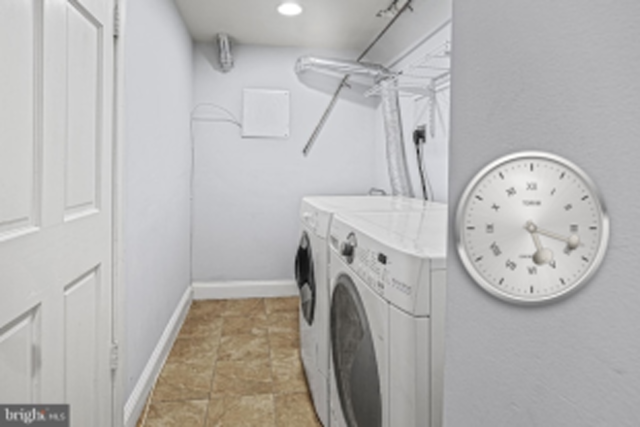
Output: **5:18**
